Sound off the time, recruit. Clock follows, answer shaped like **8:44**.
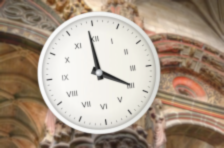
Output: **3:59**
